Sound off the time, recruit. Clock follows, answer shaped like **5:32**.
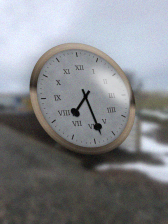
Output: **7:28**
